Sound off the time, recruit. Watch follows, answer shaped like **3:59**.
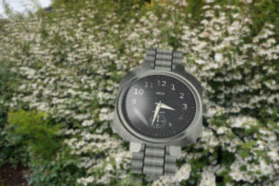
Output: **3:32**
